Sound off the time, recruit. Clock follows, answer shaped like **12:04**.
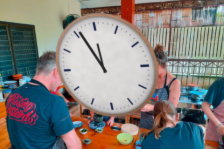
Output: **11:56**
